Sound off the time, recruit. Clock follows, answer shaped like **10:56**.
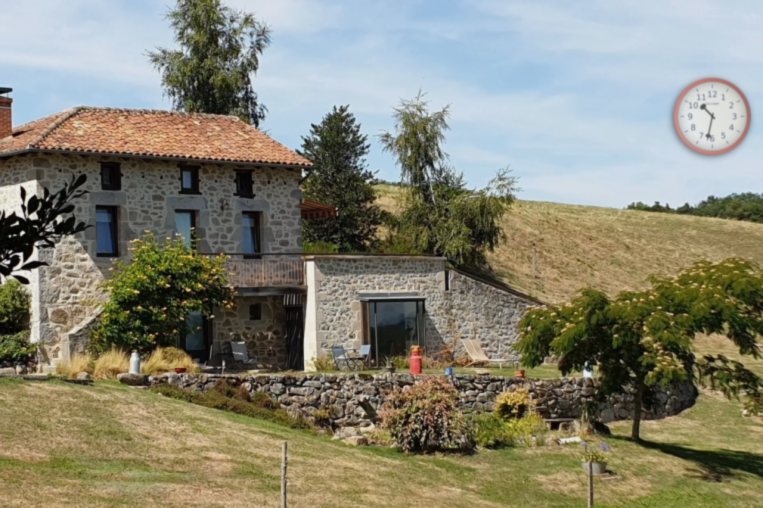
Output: **10:32**
